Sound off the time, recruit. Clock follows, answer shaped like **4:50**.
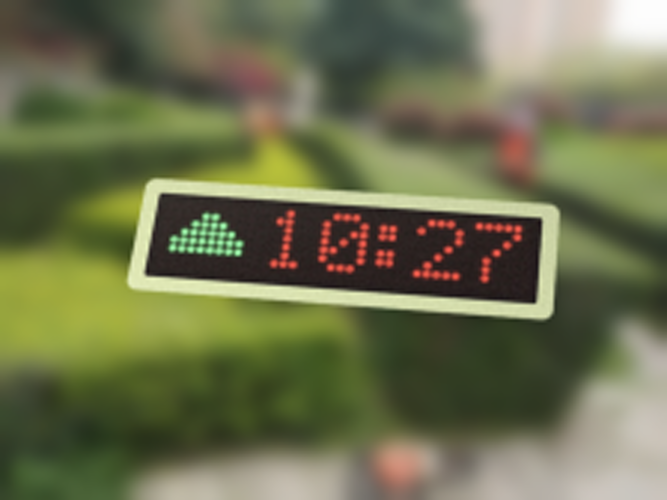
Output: **10:27**
